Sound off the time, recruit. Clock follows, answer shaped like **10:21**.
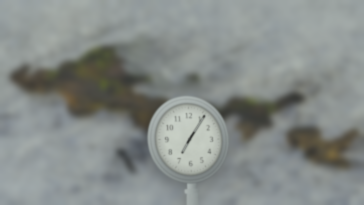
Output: **7:06**
